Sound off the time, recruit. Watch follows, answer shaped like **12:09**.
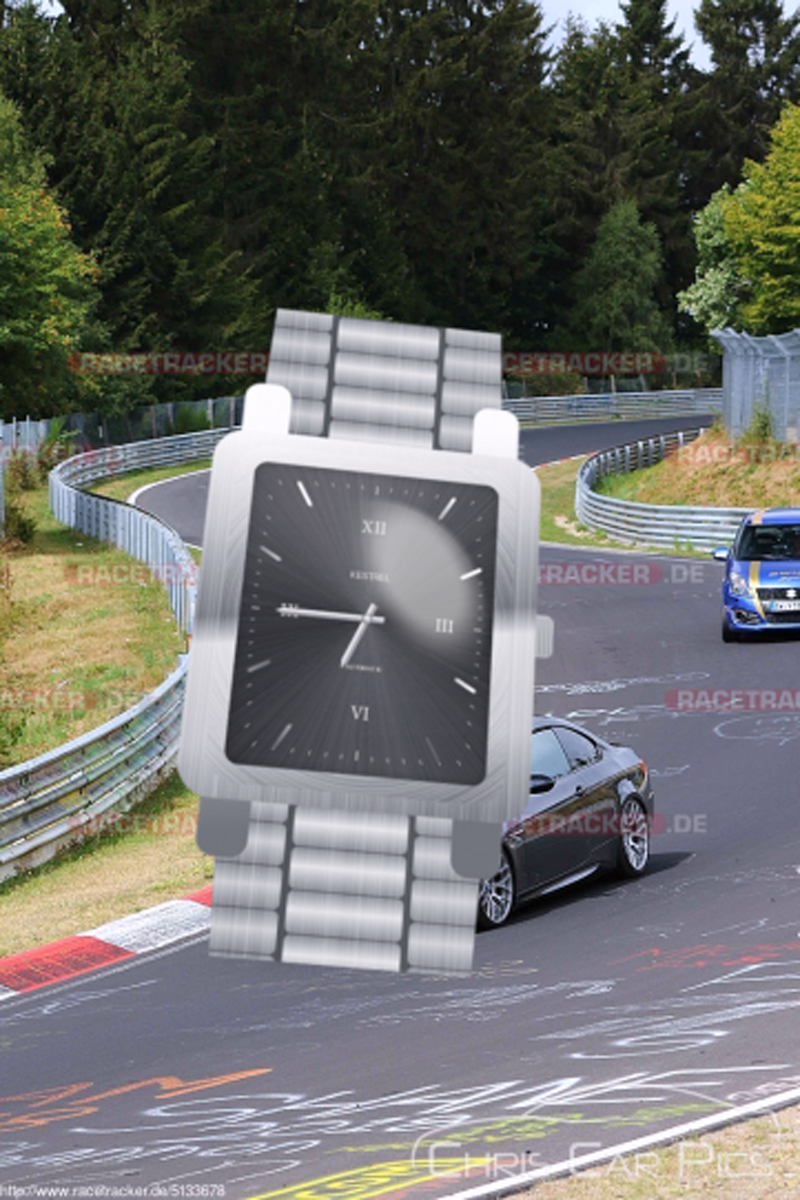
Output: **6:45**
